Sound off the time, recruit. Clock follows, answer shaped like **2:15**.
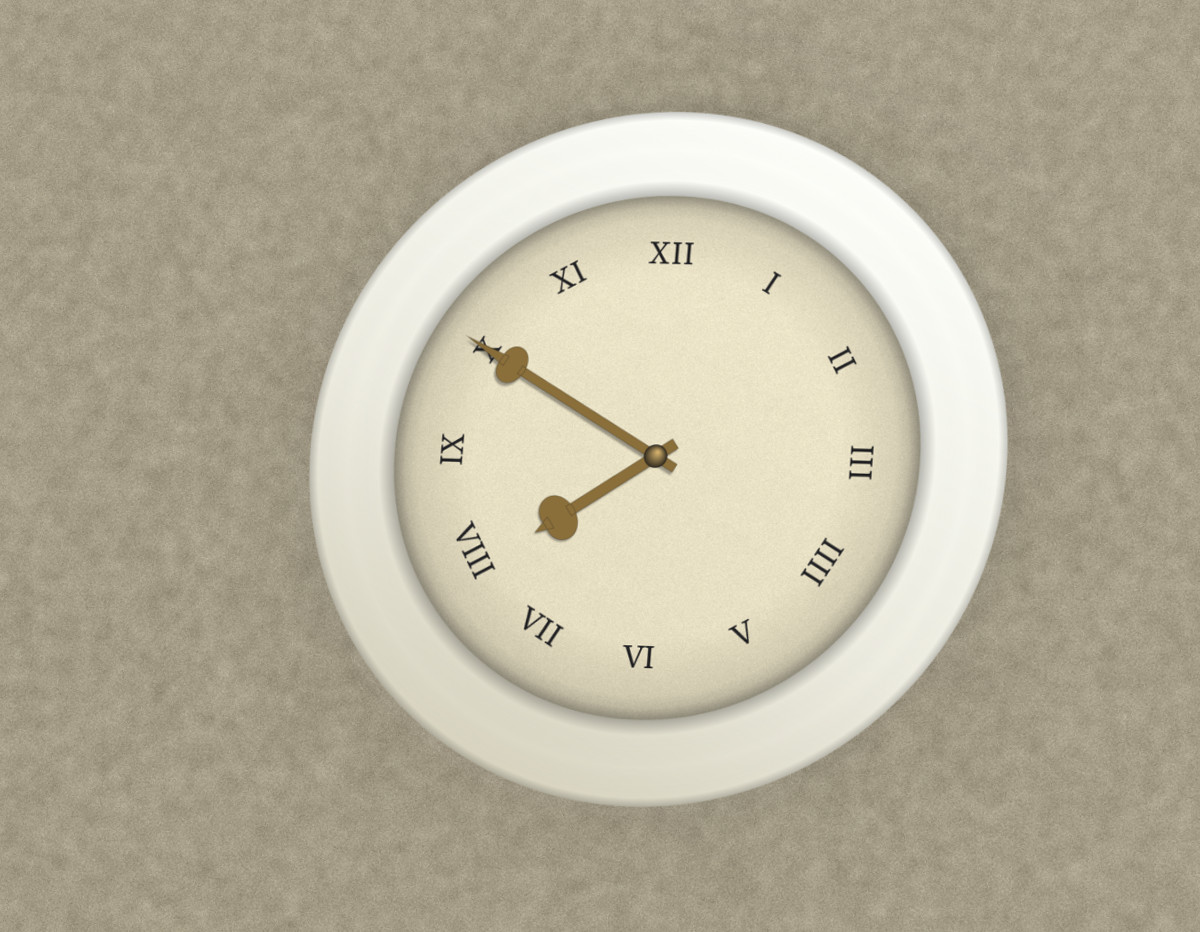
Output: **7:50**
